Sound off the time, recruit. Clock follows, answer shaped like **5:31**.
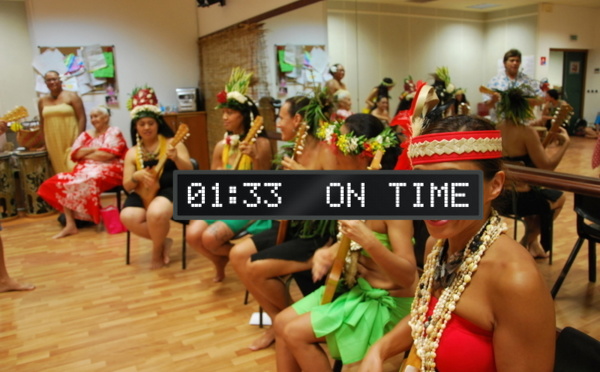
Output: **1:33**
